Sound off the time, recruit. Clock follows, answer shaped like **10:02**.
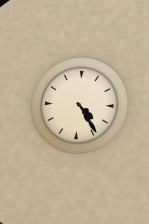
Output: **4:24**
